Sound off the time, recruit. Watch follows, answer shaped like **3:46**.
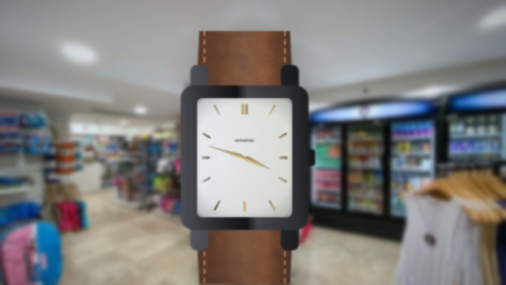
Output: **3:48**
